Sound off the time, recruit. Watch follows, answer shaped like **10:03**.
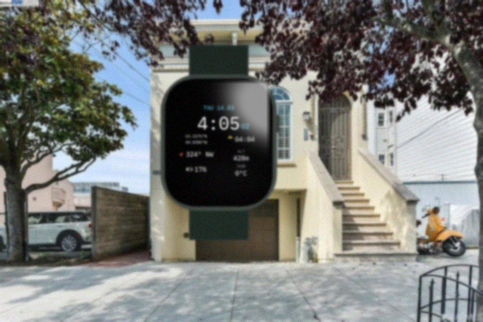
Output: **4:05**
